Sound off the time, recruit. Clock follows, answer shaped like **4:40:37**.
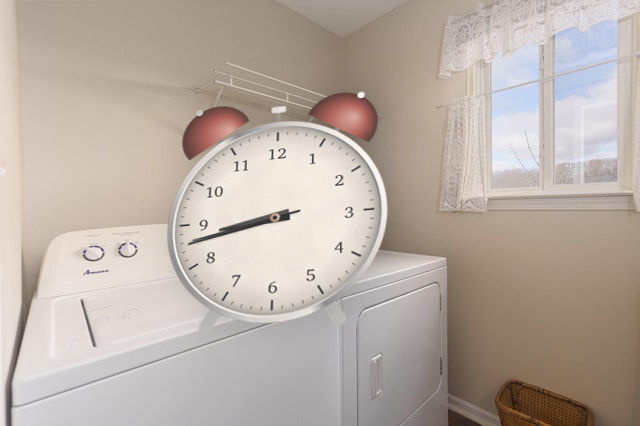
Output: **8:42:43**
